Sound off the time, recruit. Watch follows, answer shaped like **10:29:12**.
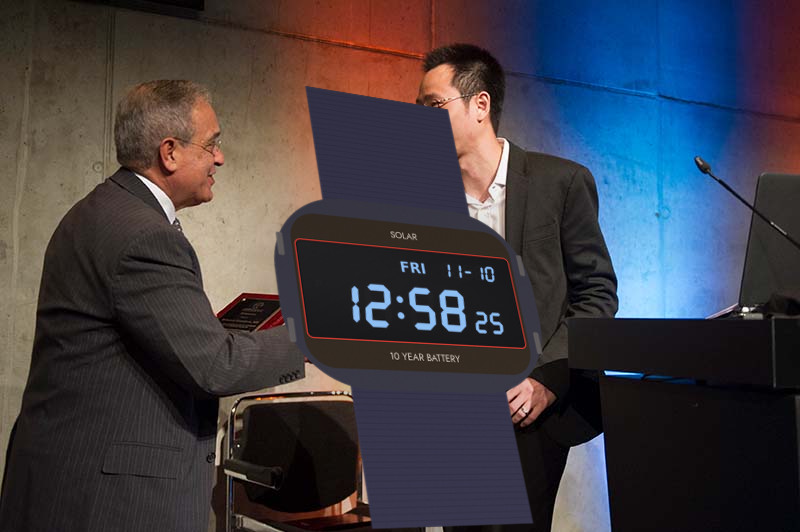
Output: **12:58:25**
